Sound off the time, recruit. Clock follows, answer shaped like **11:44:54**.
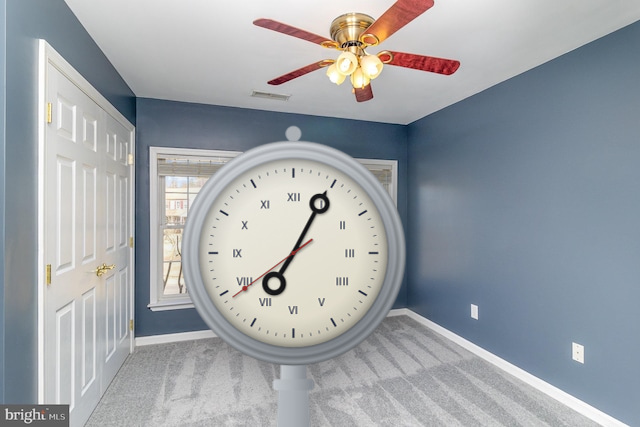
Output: **7:04:39**
